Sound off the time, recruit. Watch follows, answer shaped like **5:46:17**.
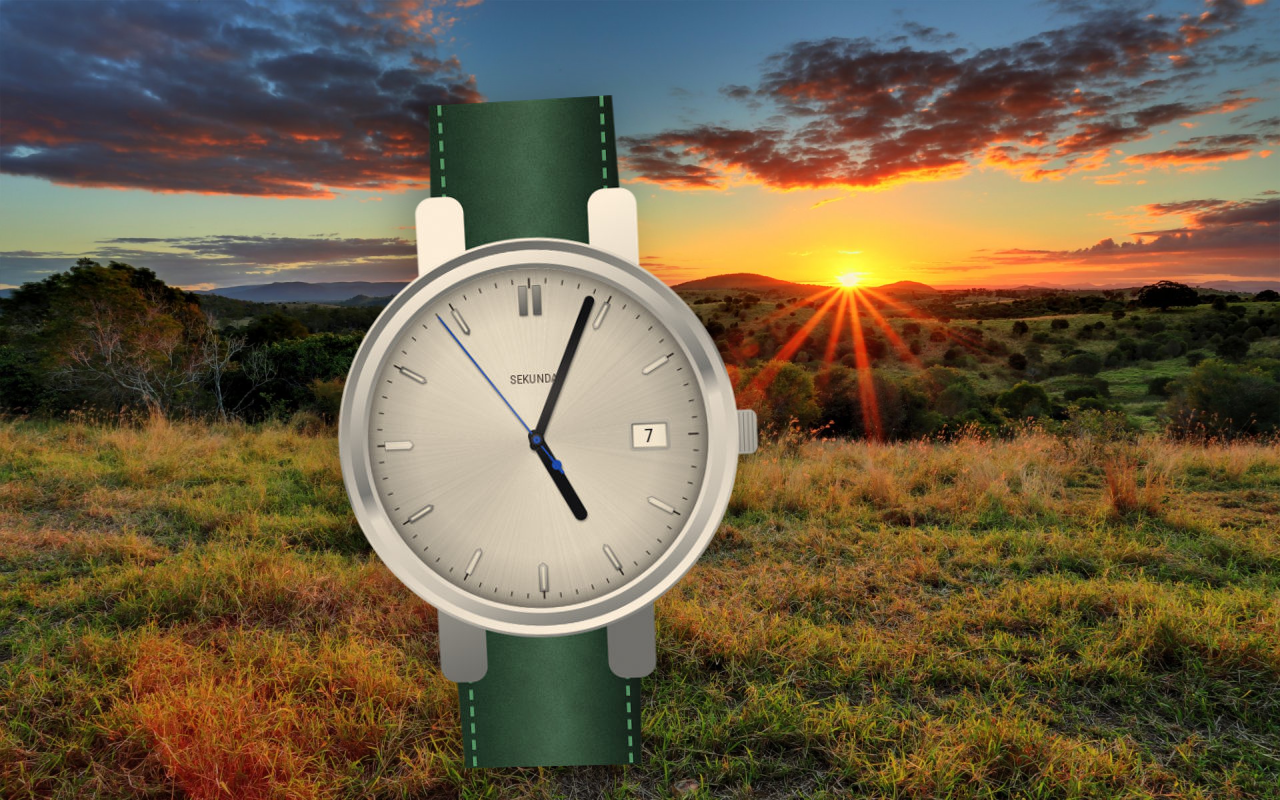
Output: **5:03:54**
